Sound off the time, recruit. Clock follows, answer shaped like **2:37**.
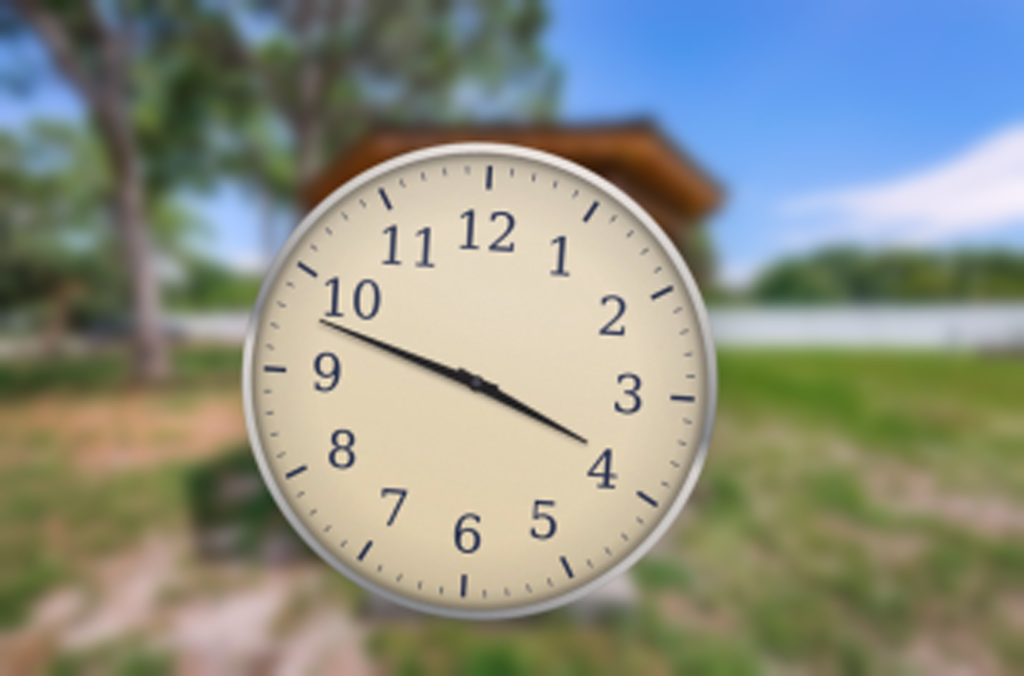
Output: **3:48**
